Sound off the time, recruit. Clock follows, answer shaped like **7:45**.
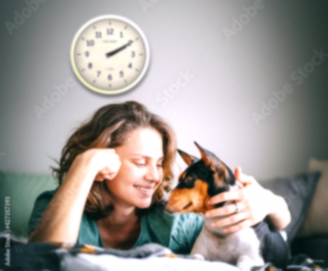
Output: **2:10**
